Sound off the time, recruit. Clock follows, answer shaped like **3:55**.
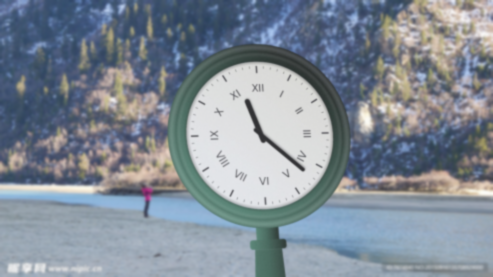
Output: **11:22**
